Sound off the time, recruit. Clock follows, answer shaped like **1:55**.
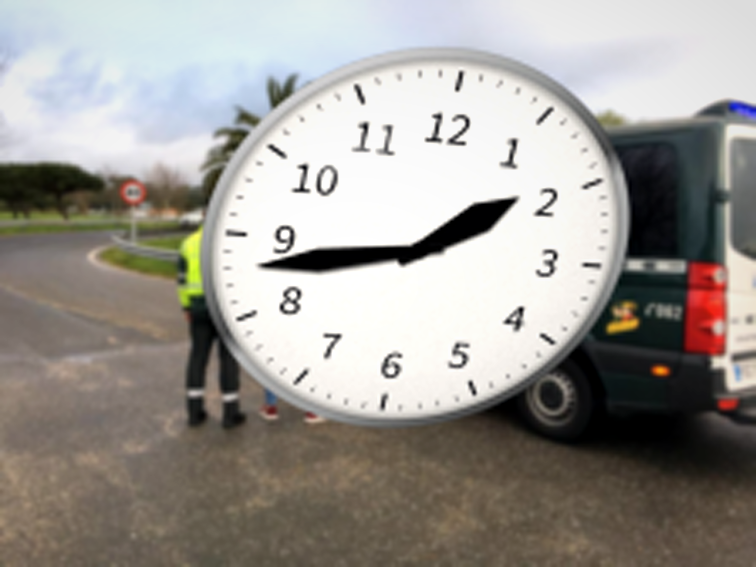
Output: **1:43**
